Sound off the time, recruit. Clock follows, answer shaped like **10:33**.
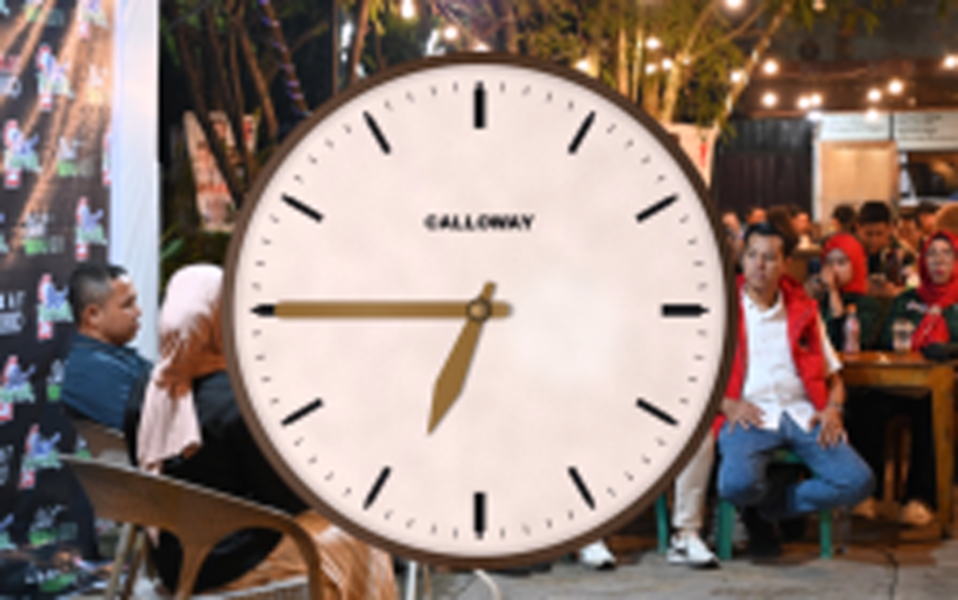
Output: **6:45**
